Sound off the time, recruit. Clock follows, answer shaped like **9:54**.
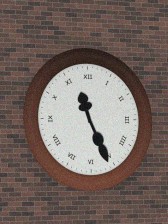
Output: **11:26**
